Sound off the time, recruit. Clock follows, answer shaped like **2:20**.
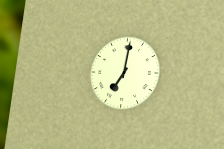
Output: **7:01**
